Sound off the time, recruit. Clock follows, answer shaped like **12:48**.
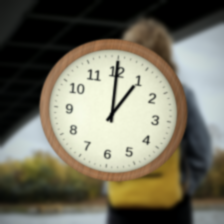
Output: **1:00**
